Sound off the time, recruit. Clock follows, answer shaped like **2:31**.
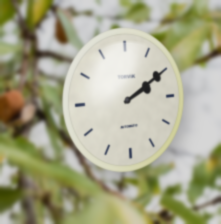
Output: **2:10**
